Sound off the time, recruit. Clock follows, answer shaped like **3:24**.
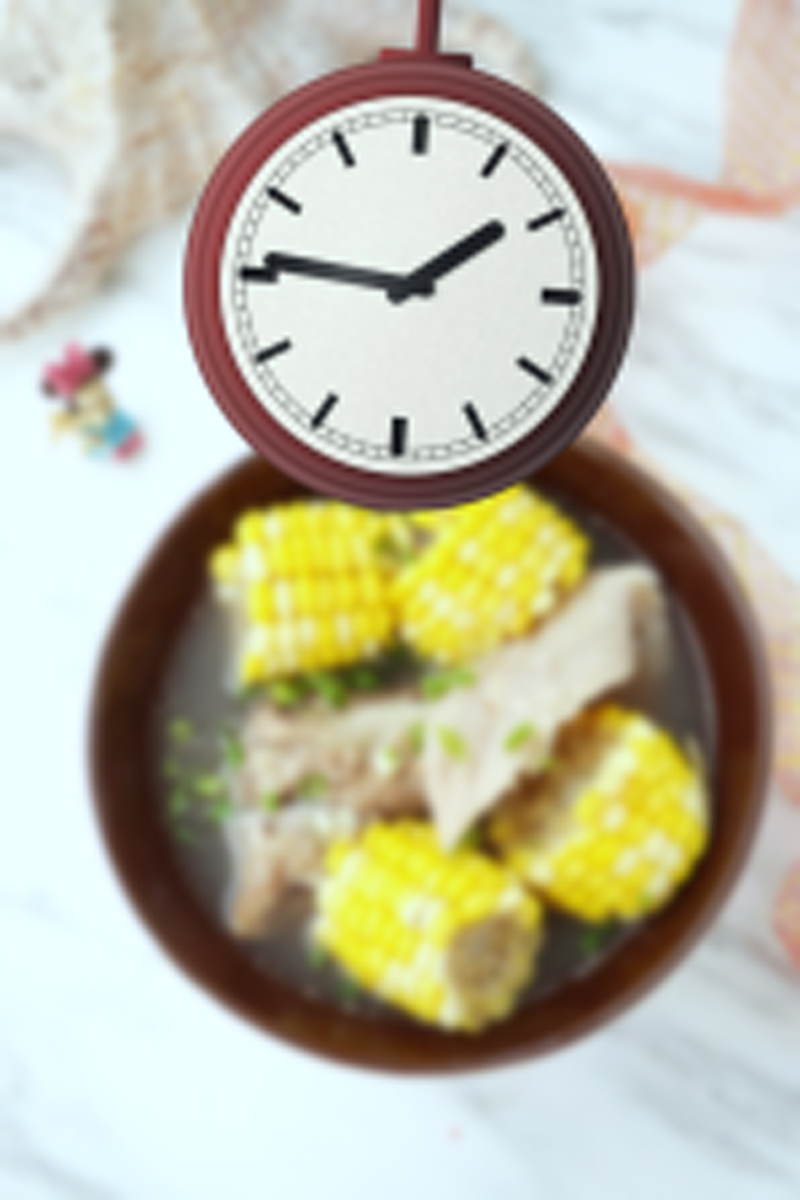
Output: **1:46**
